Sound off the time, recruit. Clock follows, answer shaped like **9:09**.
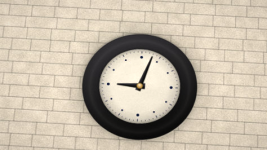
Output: **9:03**
